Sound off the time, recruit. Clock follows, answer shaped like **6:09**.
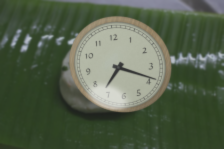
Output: **7:19**
